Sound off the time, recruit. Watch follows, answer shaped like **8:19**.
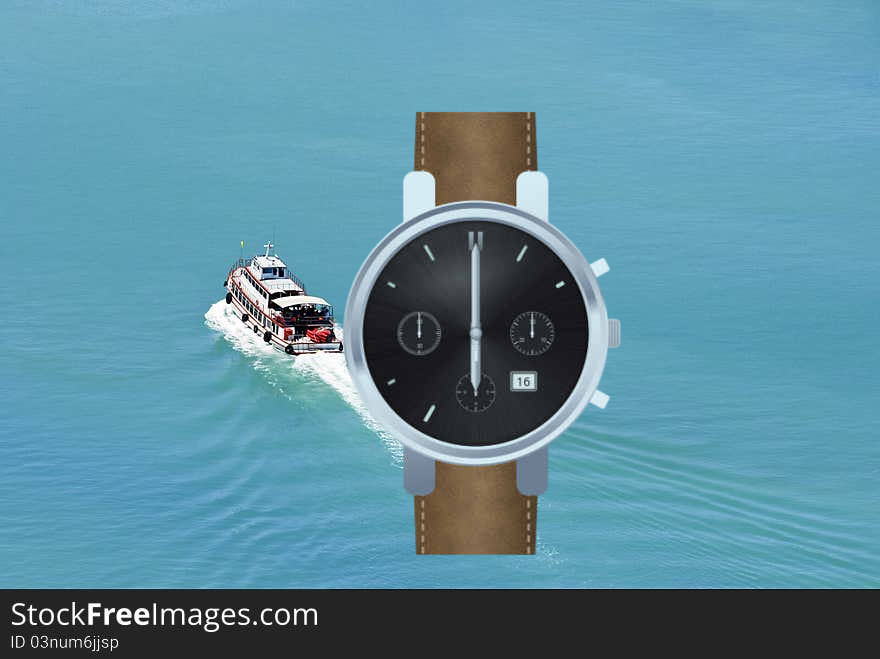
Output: **6:00**
